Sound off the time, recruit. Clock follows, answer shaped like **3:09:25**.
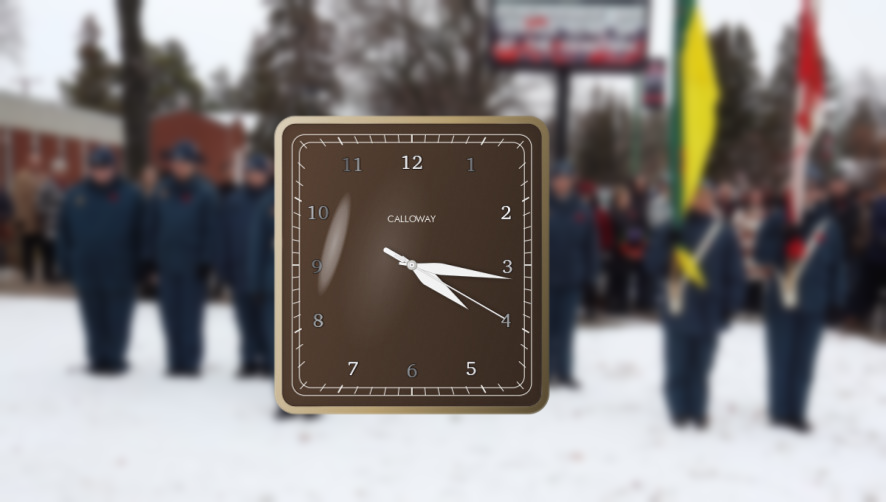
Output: **4:16:20**
